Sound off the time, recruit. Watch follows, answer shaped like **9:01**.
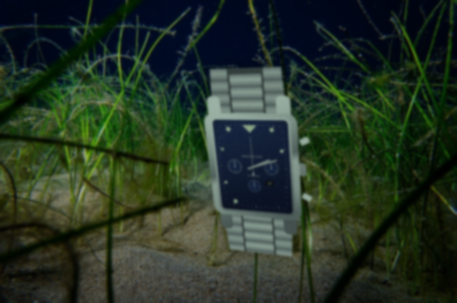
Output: **2:12**
